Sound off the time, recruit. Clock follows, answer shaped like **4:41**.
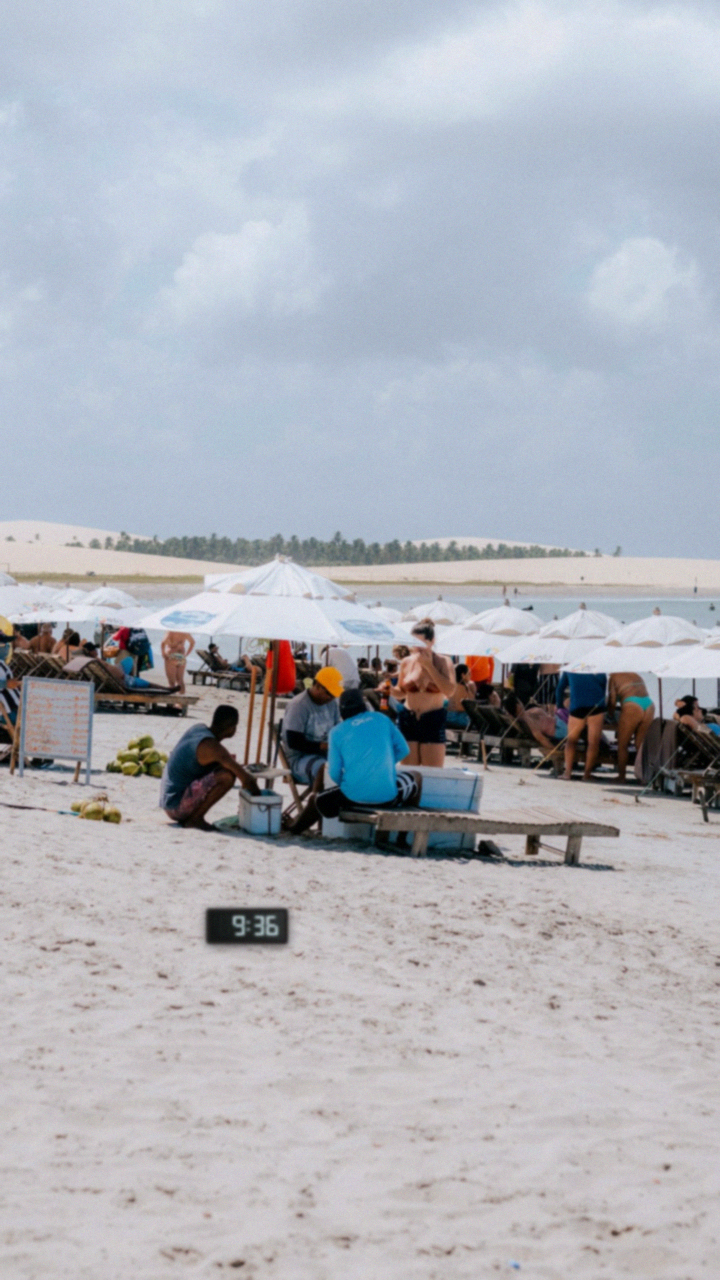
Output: **9:36**
